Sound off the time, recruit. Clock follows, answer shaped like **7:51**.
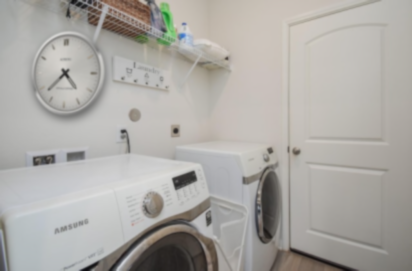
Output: **4:38**
